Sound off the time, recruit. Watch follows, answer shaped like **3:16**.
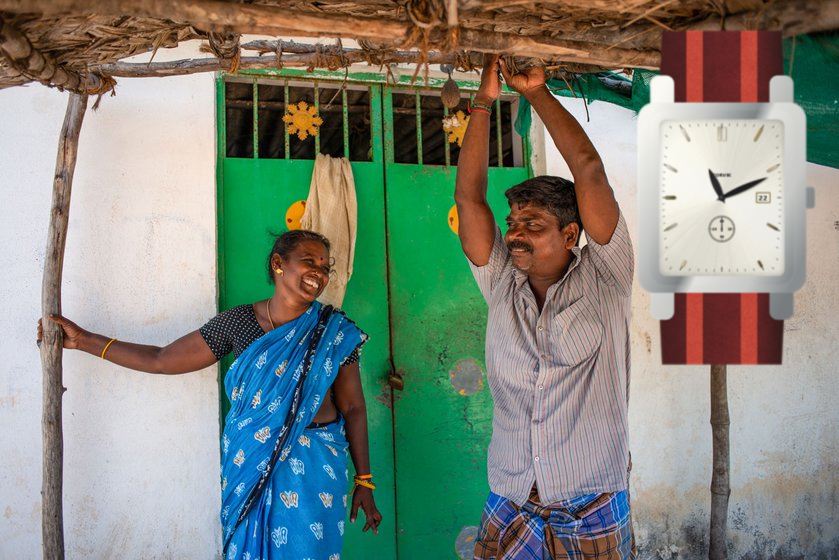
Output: **11:11**
